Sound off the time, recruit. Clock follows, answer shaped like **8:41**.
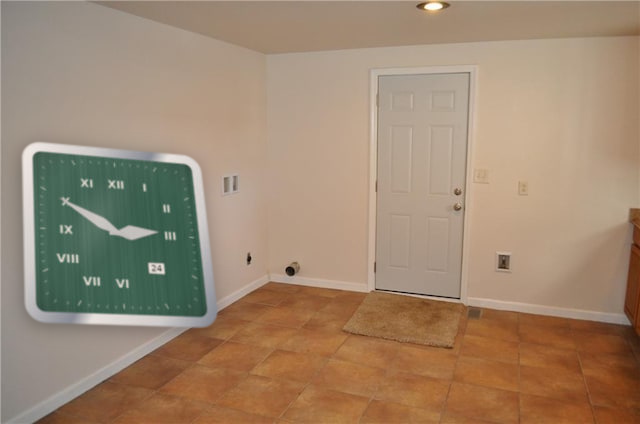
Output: **2:50**
